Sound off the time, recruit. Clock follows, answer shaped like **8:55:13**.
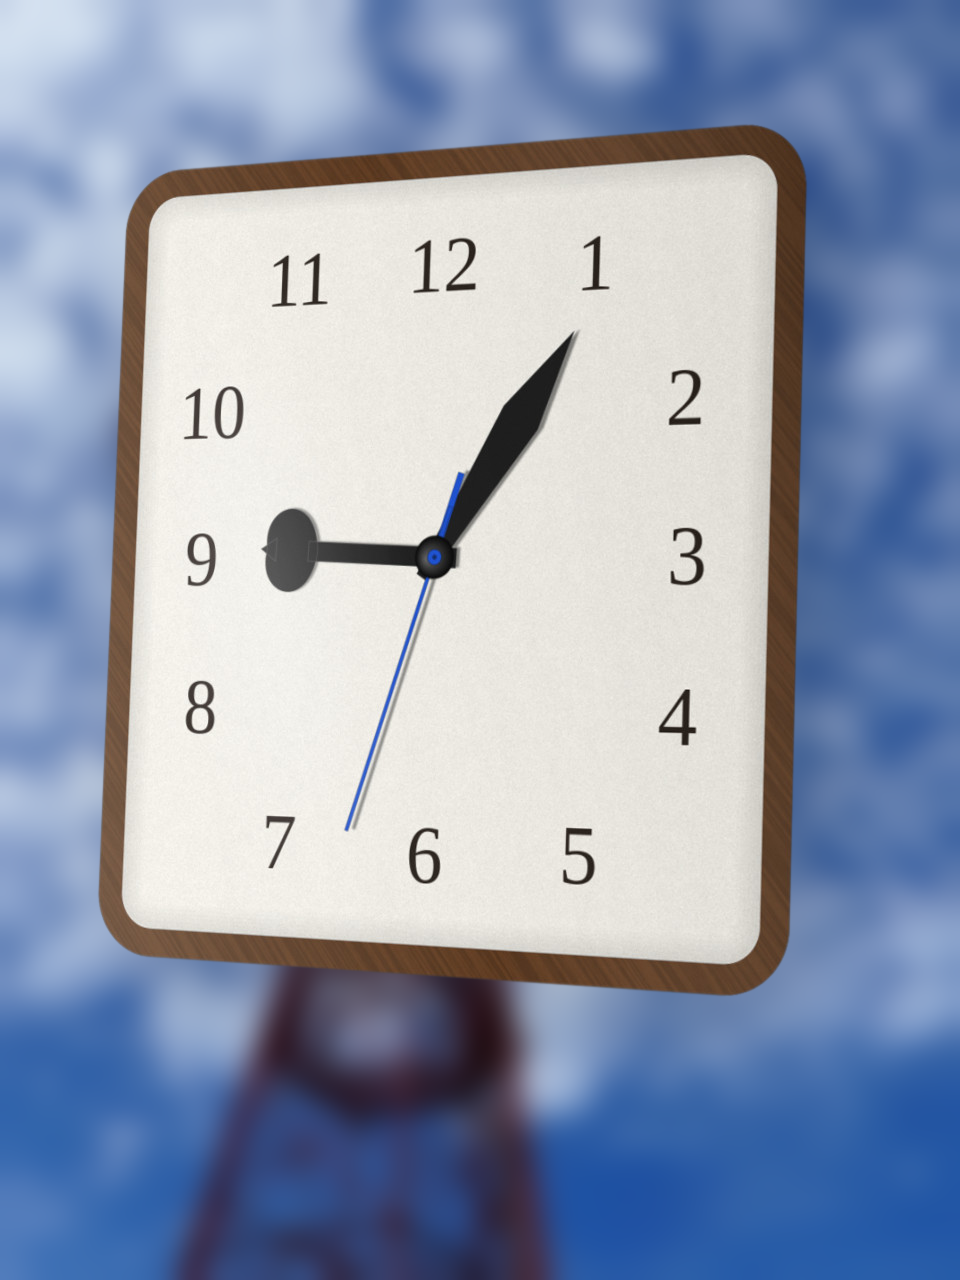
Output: **9:05:33**
